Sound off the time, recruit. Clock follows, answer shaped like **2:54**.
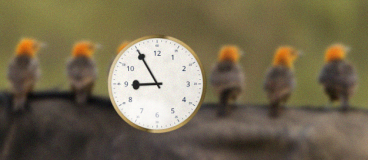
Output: **8:55**
